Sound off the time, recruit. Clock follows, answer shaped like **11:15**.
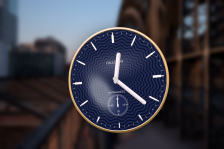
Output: **12:22**
